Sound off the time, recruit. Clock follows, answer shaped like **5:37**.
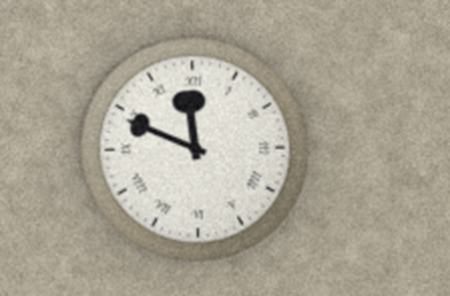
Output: **11:49**
